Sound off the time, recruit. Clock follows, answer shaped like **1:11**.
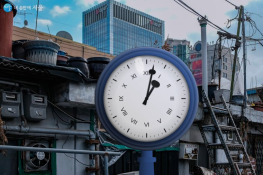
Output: **1:02**
